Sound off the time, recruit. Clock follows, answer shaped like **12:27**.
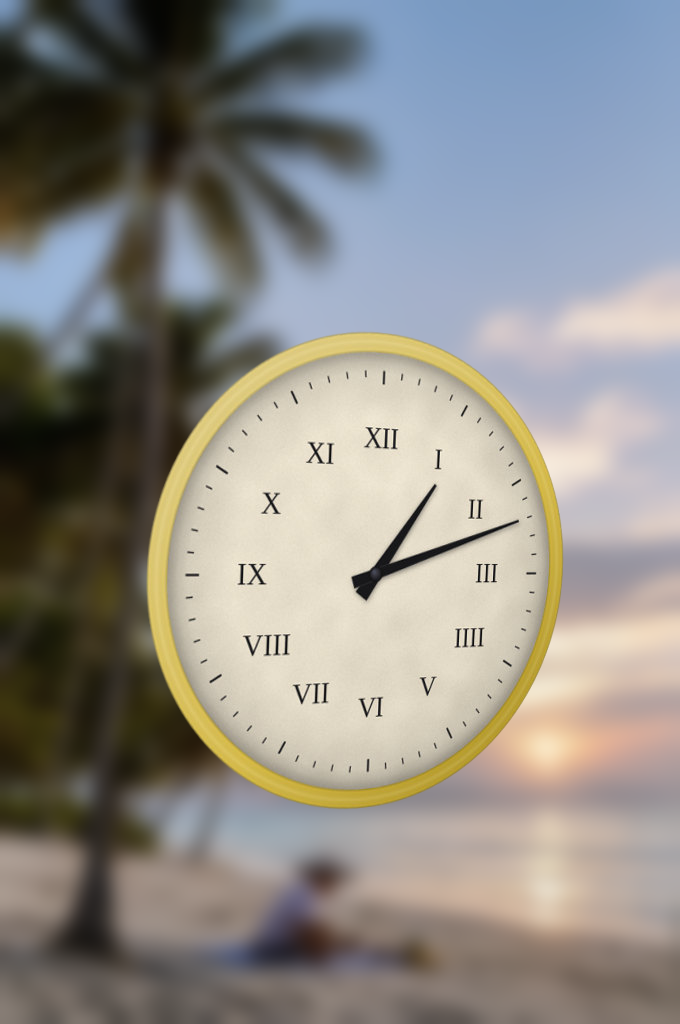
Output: **1:12**
